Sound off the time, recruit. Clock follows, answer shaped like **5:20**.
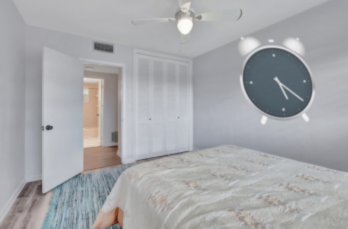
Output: **5:22**
